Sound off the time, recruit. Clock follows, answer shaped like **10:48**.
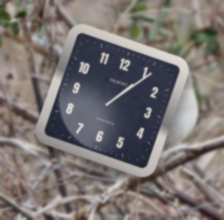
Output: **1:06**
